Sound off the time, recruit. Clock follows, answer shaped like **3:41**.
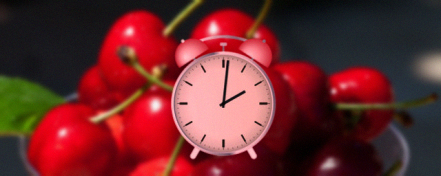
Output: **2:01**
